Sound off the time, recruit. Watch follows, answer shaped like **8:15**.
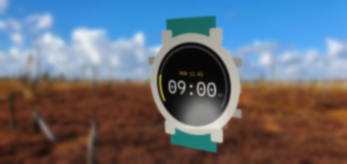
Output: **9:00**
